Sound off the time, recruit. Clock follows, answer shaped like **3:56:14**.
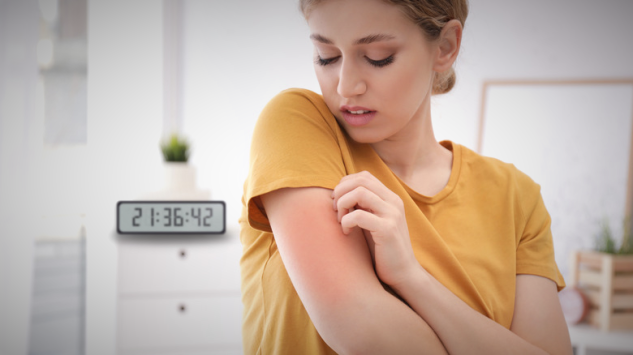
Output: **21:36:42**
